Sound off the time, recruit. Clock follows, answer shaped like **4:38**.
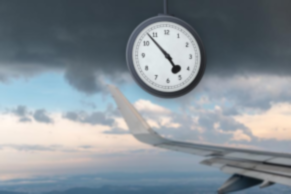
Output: **4:53**
